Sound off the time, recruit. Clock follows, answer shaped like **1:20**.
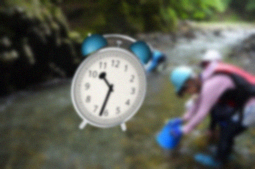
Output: **10:32**
